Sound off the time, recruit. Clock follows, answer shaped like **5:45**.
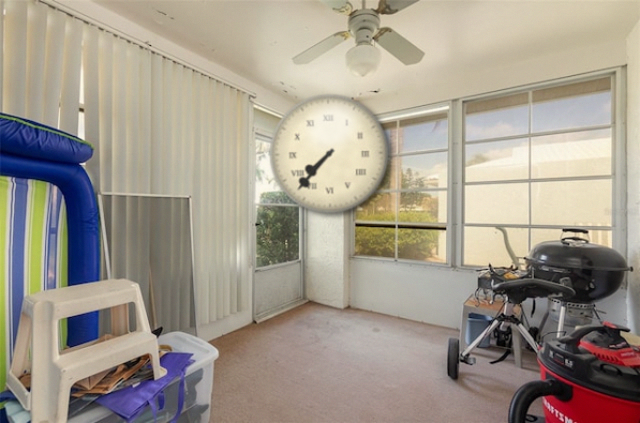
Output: **7:37**
